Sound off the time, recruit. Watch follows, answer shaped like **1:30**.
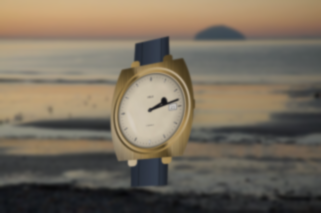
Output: **2:13**
